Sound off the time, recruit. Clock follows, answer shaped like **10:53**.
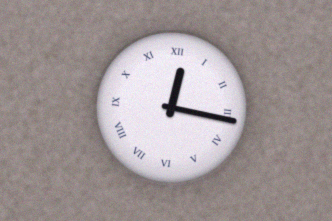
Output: **12:16**
